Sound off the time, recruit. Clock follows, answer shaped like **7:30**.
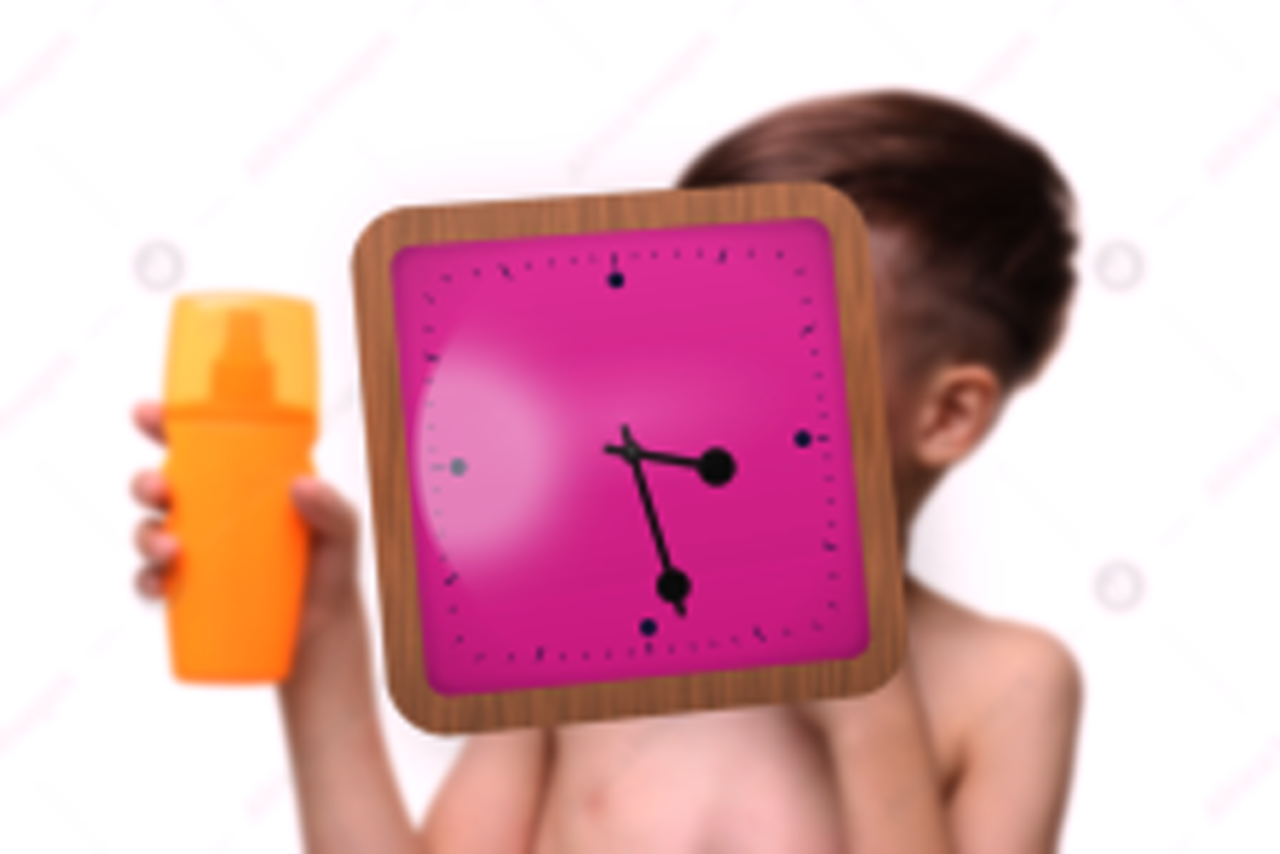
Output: **3:28**
